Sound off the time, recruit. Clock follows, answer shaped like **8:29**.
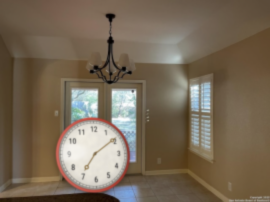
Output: **7:09**
